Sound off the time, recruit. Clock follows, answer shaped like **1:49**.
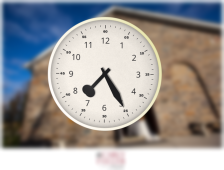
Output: **7:25**
